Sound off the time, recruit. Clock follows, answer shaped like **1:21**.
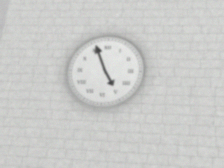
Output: **4:56**
